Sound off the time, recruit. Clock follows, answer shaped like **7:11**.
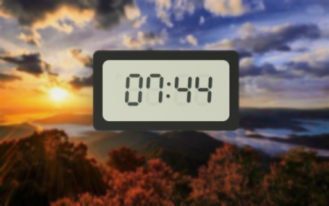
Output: **7:44**
